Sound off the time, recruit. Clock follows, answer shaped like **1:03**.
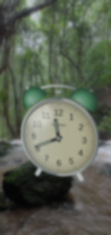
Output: **11:41**
